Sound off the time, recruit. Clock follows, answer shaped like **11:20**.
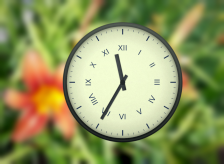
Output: **11:35**
